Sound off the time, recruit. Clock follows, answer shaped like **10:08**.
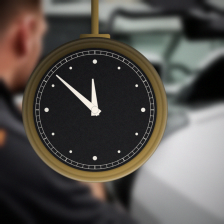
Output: **11:52**
